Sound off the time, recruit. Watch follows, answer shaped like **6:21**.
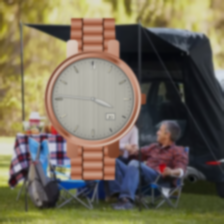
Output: **3:46**
